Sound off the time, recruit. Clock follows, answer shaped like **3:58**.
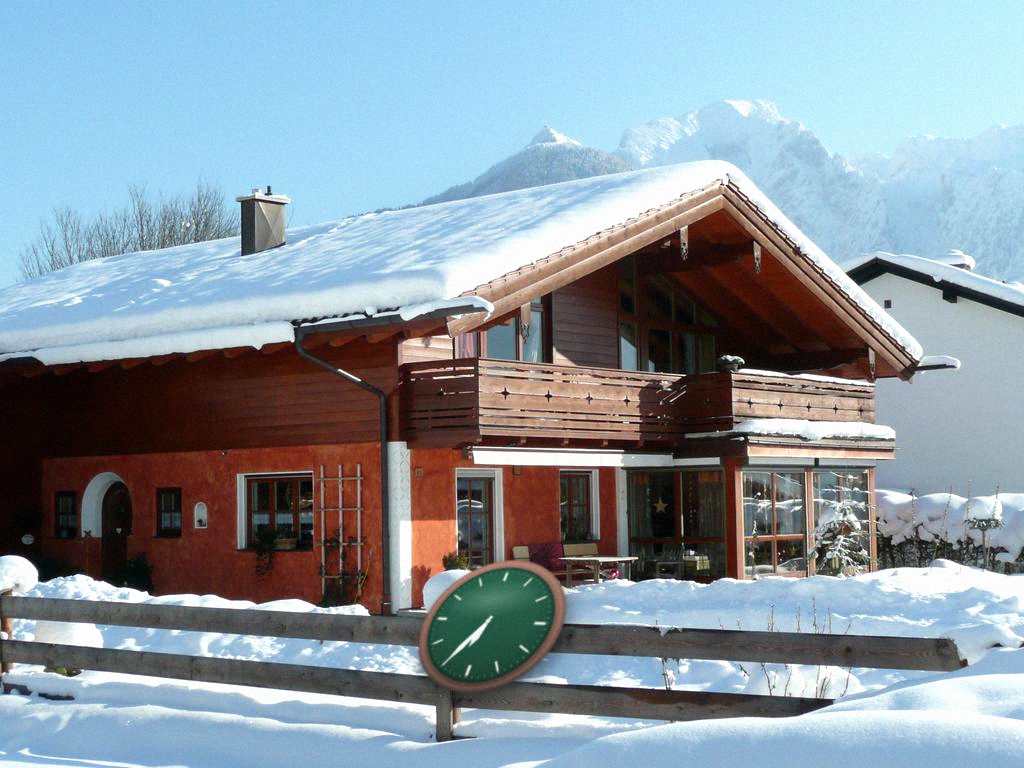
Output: **6:35**
